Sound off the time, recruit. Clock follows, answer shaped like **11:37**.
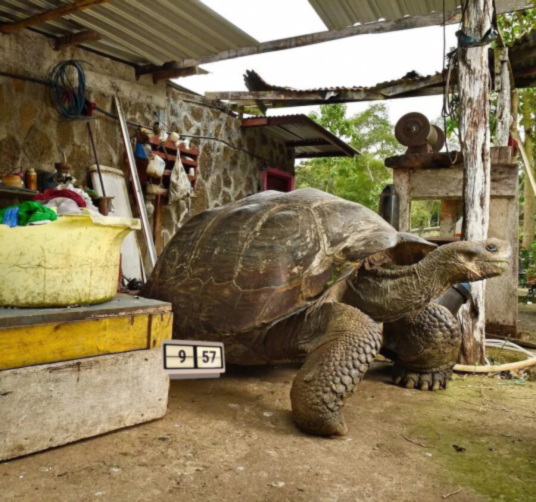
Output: **9:57**
